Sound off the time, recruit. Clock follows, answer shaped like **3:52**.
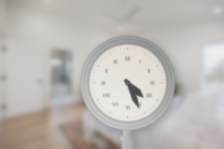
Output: **4:26**
